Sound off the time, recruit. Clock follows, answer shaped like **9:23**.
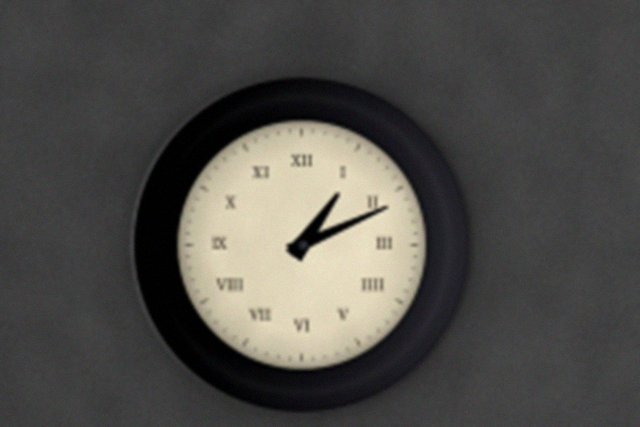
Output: **1:11**
